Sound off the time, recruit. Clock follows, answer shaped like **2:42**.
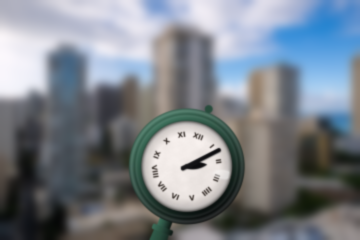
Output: **2:07**
